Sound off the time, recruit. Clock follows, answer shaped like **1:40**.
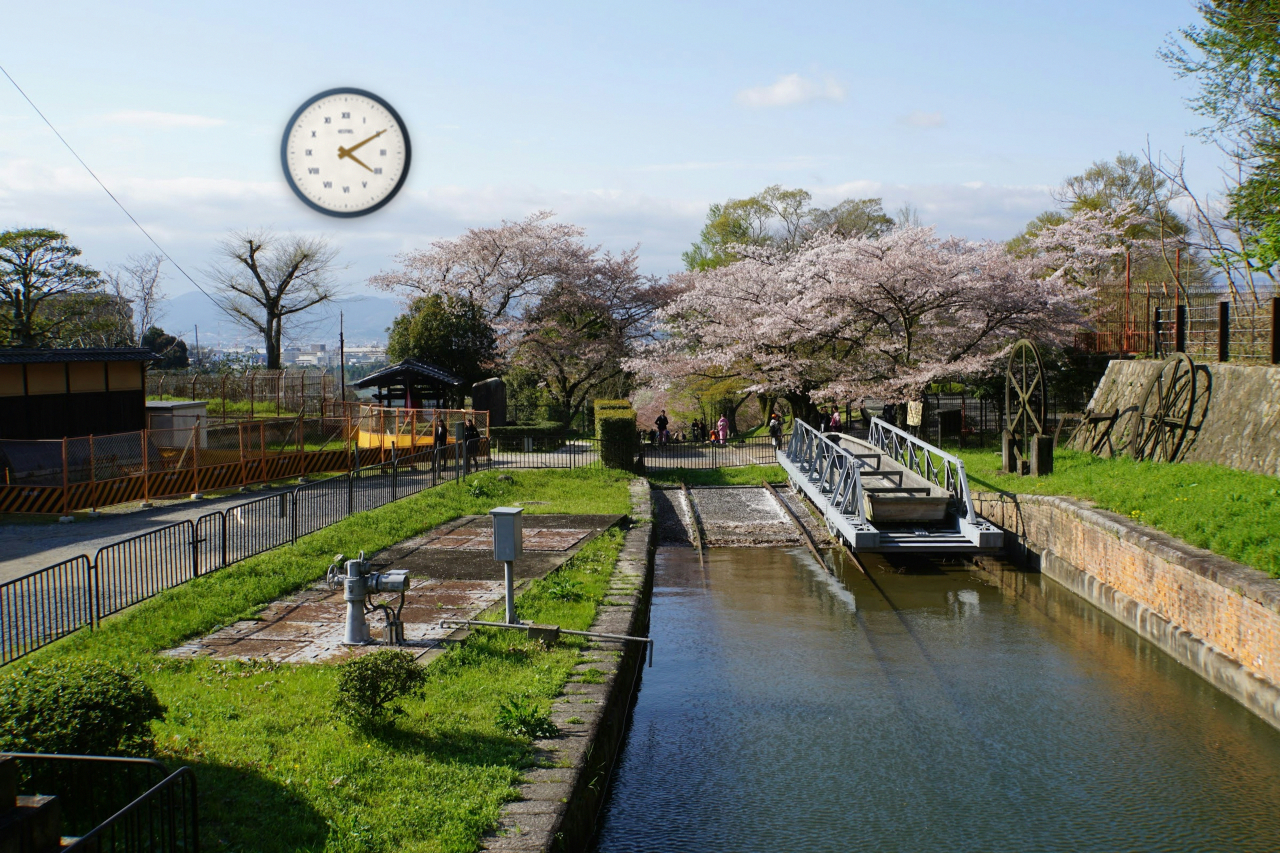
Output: **4:10**
